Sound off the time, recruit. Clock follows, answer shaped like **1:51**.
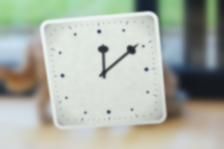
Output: **12:09**
